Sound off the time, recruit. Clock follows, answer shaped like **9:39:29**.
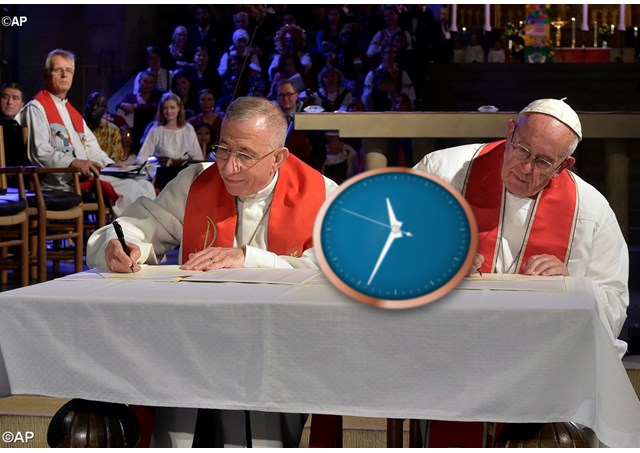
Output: **11:33:49**
